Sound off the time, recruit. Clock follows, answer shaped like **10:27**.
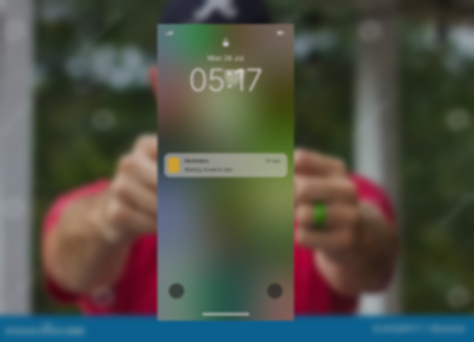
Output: **5:17**
